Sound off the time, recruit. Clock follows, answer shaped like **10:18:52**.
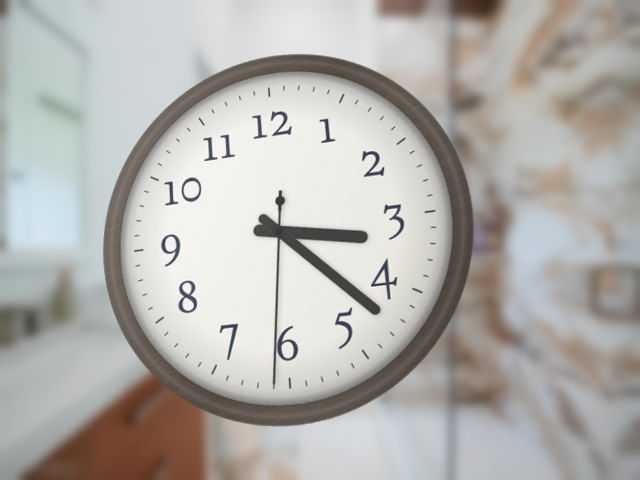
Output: **3:22:31**
